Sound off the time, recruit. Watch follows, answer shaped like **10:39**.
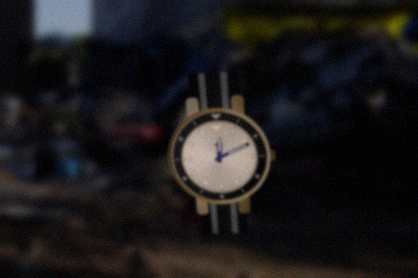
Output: **12:11**
